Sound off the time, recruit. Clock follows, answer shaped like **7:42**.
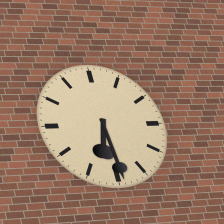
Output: **6:29**
